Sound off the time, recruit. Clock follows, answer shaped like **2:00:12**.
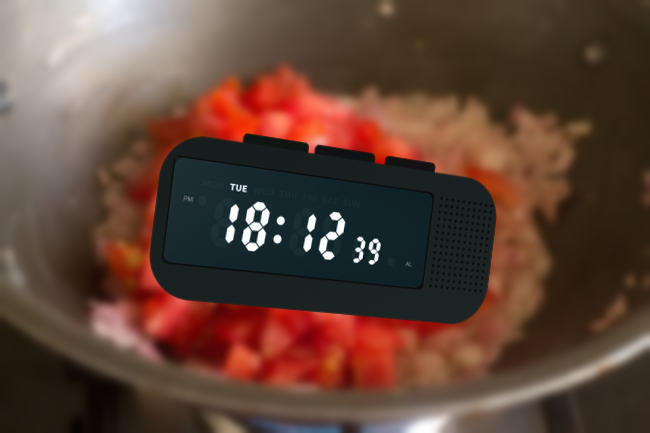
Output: **18:12:39**
